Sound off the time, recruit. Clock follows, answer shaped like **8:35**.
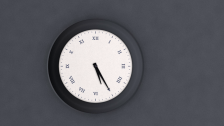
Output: **5:25**
